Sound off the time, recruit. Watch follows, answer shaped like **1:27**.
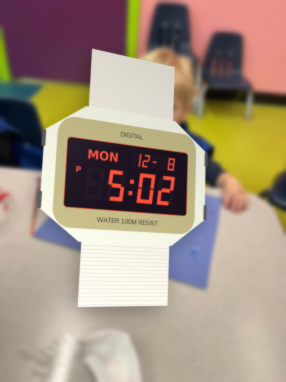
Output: **5:02**
